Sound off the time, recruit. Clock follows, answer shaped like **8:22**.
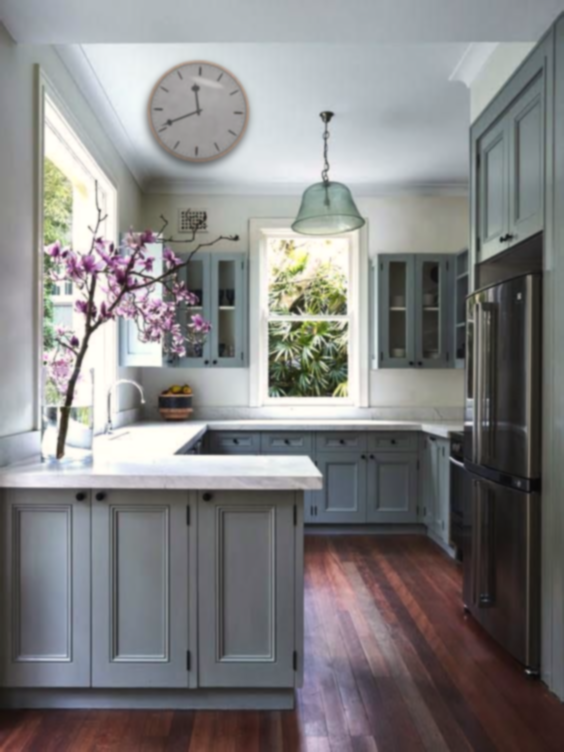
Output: **11:41**
